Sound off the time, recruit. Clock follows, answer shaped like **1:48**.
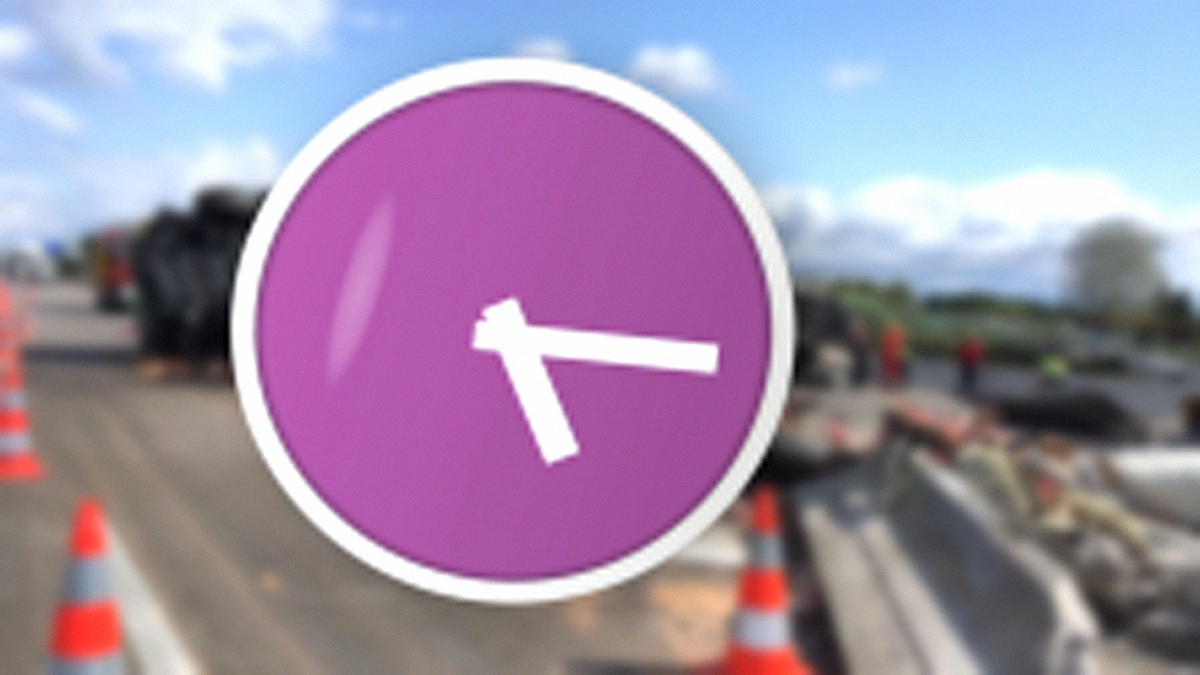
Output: **5:16**
